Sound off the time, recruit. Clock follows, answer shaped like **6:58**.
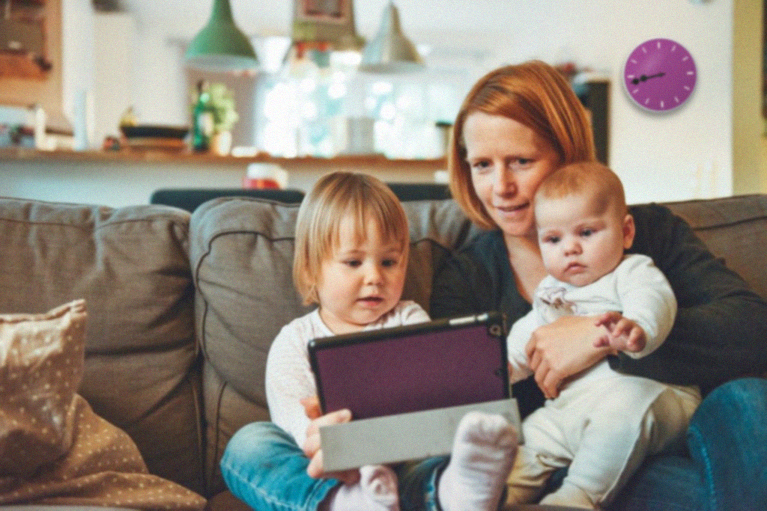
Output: **8:43**
